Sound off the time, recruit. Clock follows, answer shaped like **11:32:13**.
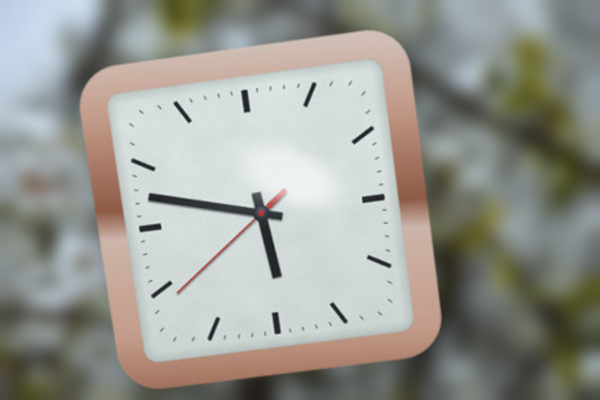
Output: **5:47:39**
